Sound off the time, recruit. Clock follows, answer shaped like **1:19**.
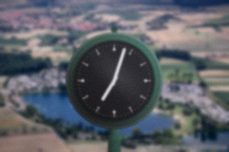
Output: **7:03**
